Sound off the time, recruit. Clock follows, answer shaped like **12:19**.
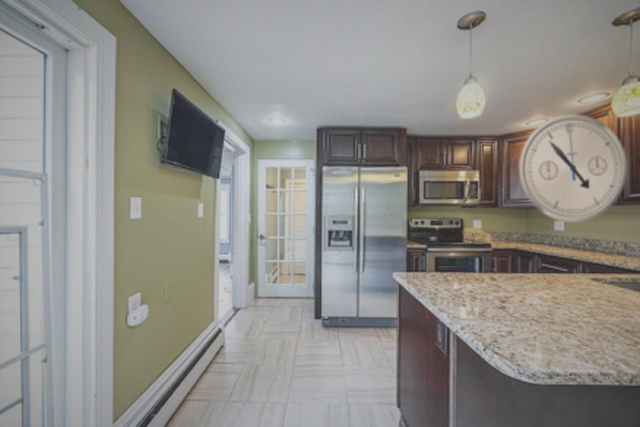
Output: **4:54**
